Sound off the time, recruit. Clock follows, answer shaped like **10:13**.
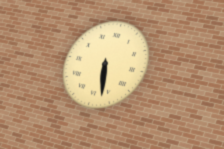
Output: **5:27**
